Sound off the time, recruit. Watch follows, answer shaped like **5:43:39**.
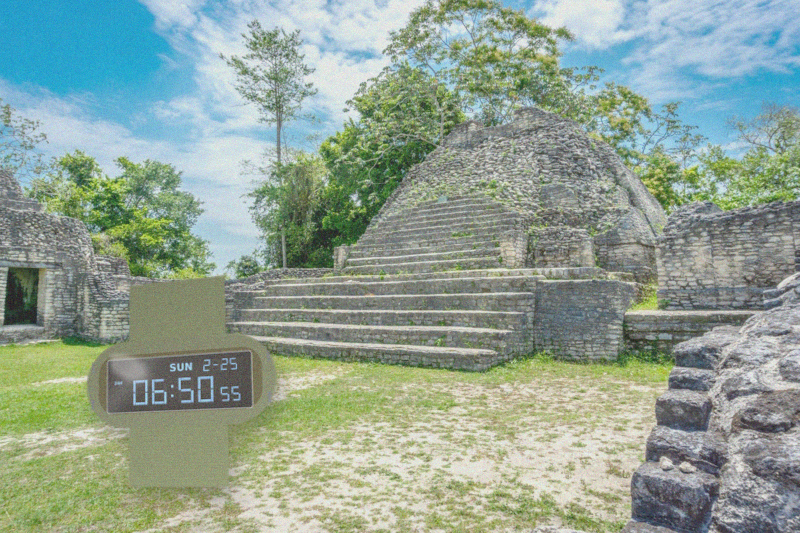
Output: **6:50:55**
